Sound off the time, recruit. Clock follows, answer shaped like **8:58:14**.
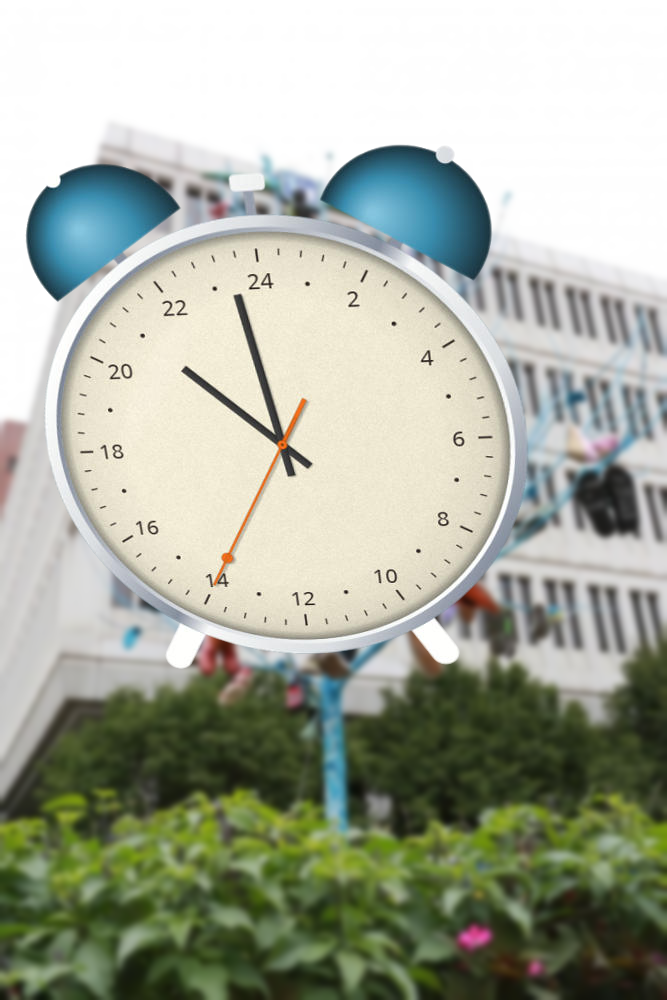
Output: **20:58:35**
